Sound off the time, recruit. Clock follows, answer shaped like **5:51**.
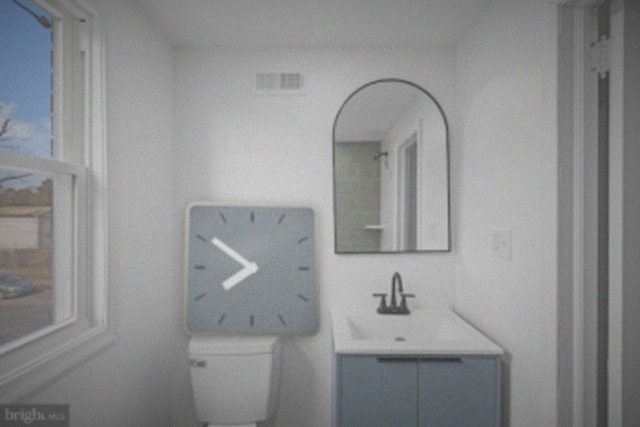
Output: **7:51**
